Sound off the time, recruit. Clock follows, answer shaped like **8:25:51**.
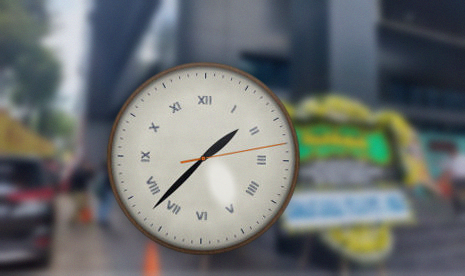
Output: **1:37:13**
